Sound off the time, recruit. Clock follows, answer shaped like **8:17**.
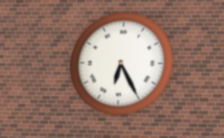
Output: **6:25**
